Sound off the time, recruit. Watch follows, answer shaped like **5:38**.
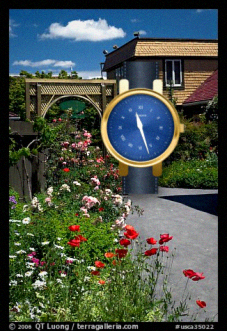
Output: **11:27**
